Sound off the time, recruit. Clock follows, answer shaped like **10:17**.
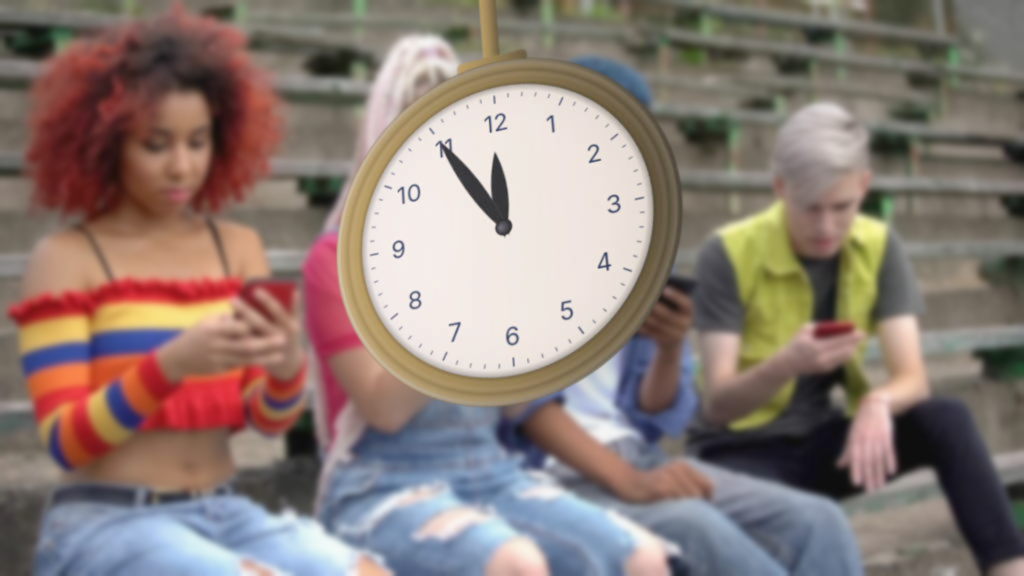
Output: **11:55**
